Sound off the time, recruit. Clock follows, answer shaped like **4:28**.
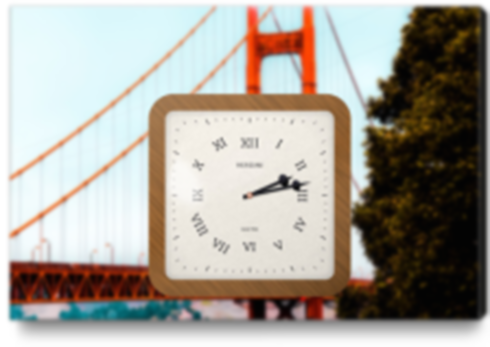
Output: **2:13**
